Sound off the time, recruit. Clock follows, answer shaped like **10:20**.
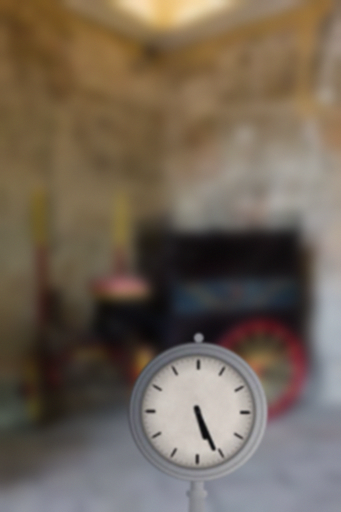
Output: **5:26**
